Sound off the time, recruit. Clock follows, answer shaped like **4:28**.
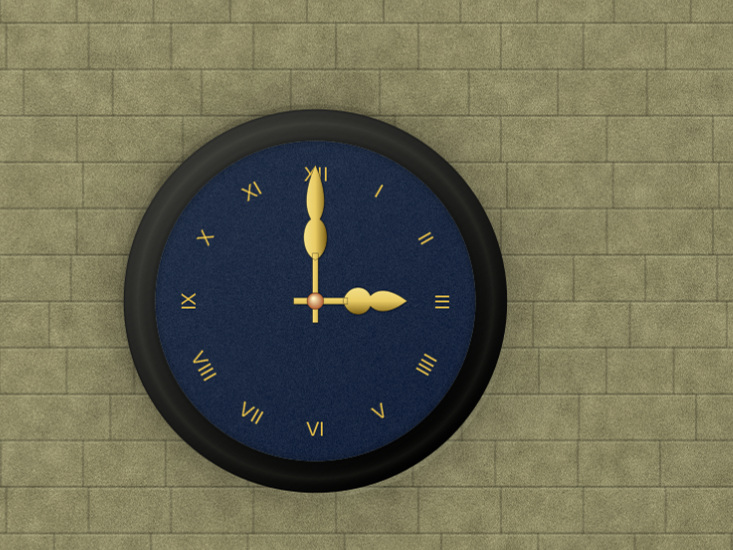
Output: **3:00**
